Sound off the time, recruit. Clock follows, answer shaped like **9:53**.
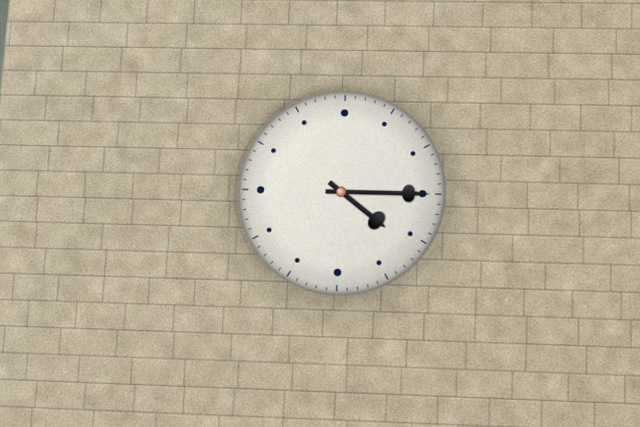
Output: **4:15**
